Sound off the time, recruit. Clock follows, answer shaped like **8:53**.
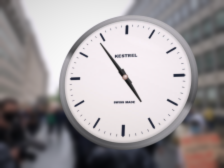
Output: **4:54**
